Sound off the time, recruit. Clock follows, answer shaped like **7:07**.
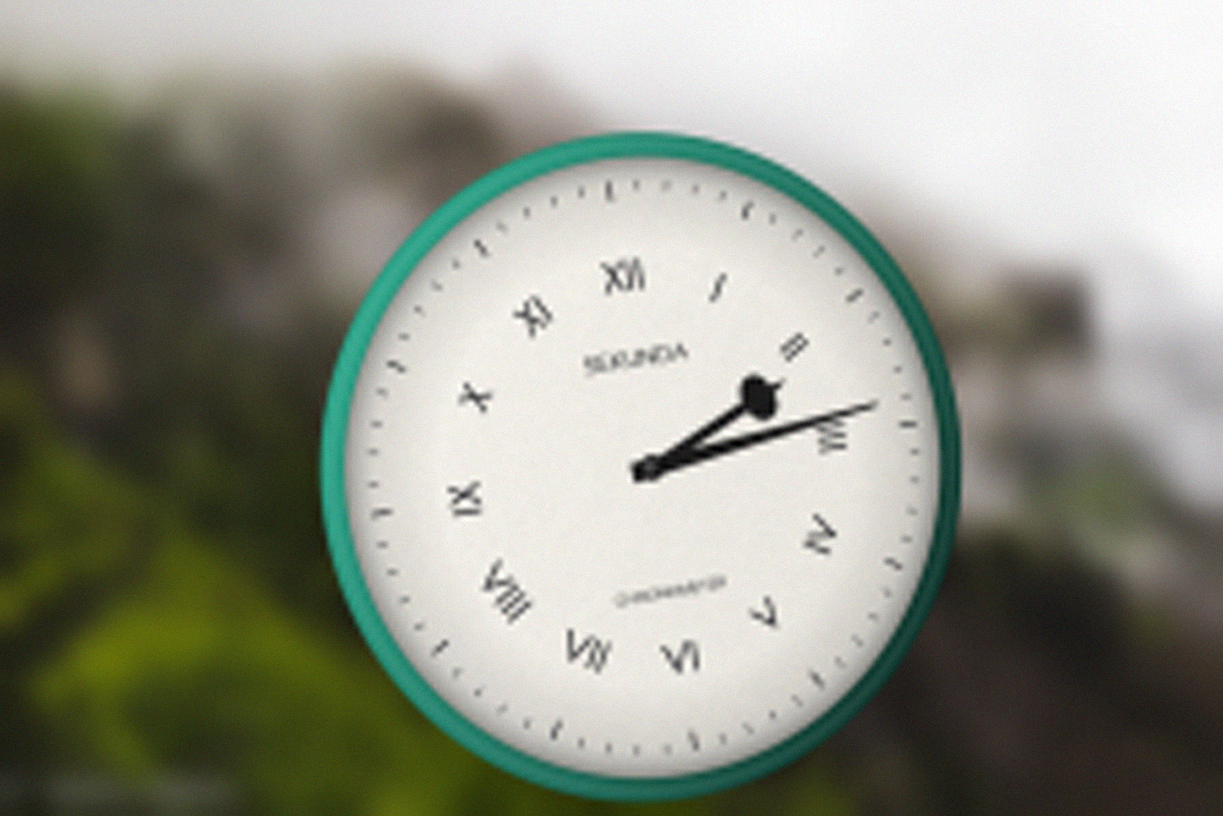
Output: **2:14**
